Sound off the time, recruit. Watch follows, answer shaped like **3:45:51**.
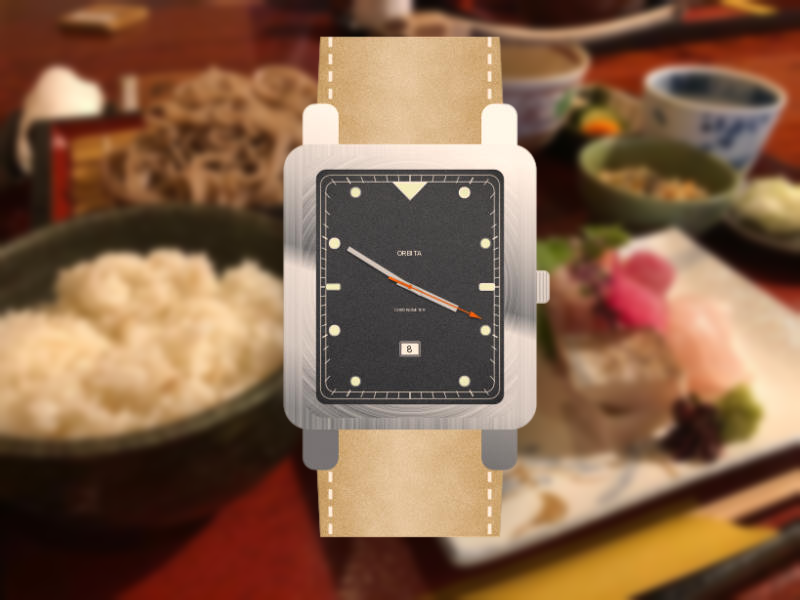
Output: **3:50:19**
